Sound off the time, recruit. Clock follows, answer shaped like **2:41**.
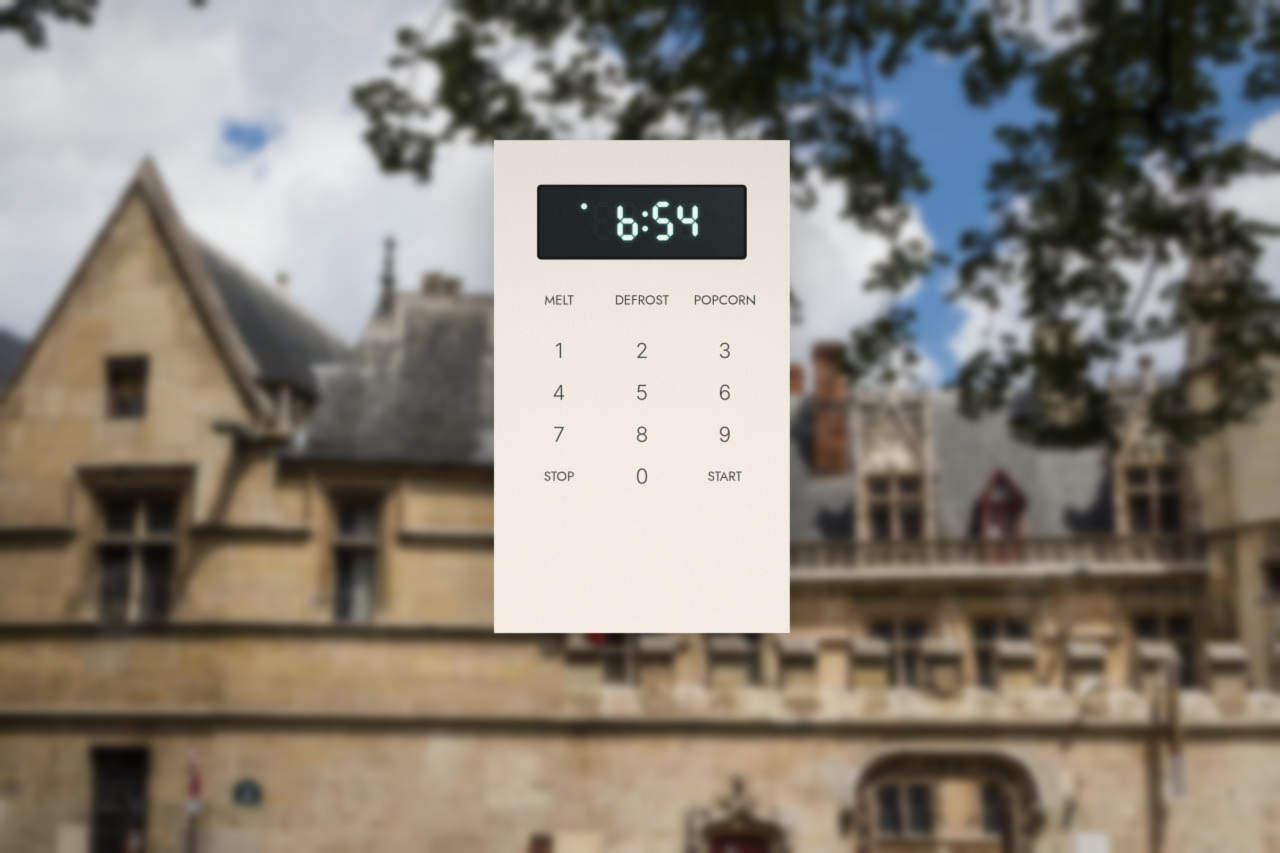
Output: **6:54**
